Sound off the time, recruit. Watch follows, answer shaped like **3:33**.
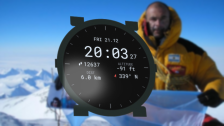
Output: **20:03**
